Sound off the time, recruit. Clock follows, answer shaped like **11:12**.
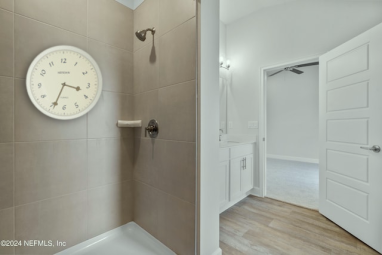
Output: **3:34**
